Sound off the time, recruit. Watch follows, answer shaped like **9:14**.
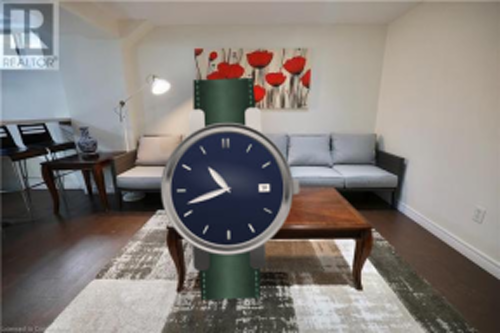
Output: **10:42**
